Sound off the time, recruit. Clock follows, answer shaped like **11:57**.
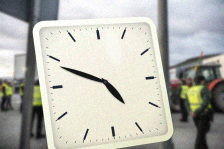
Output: **4:49**
